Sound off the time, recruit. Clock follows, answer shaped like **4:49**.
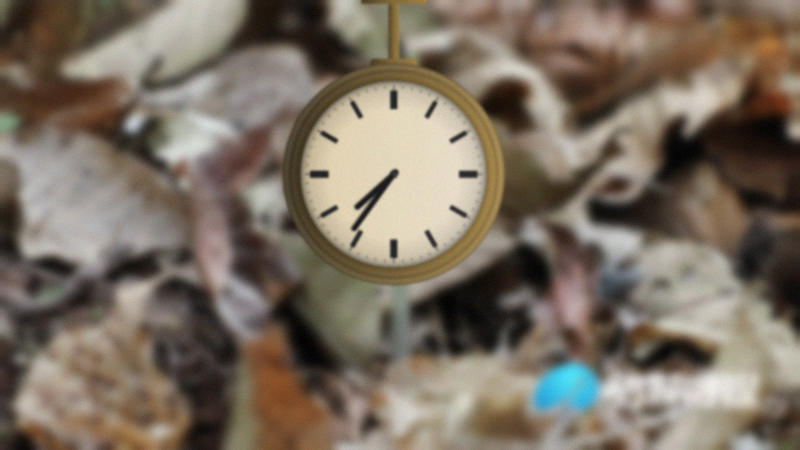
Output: **7:36**
